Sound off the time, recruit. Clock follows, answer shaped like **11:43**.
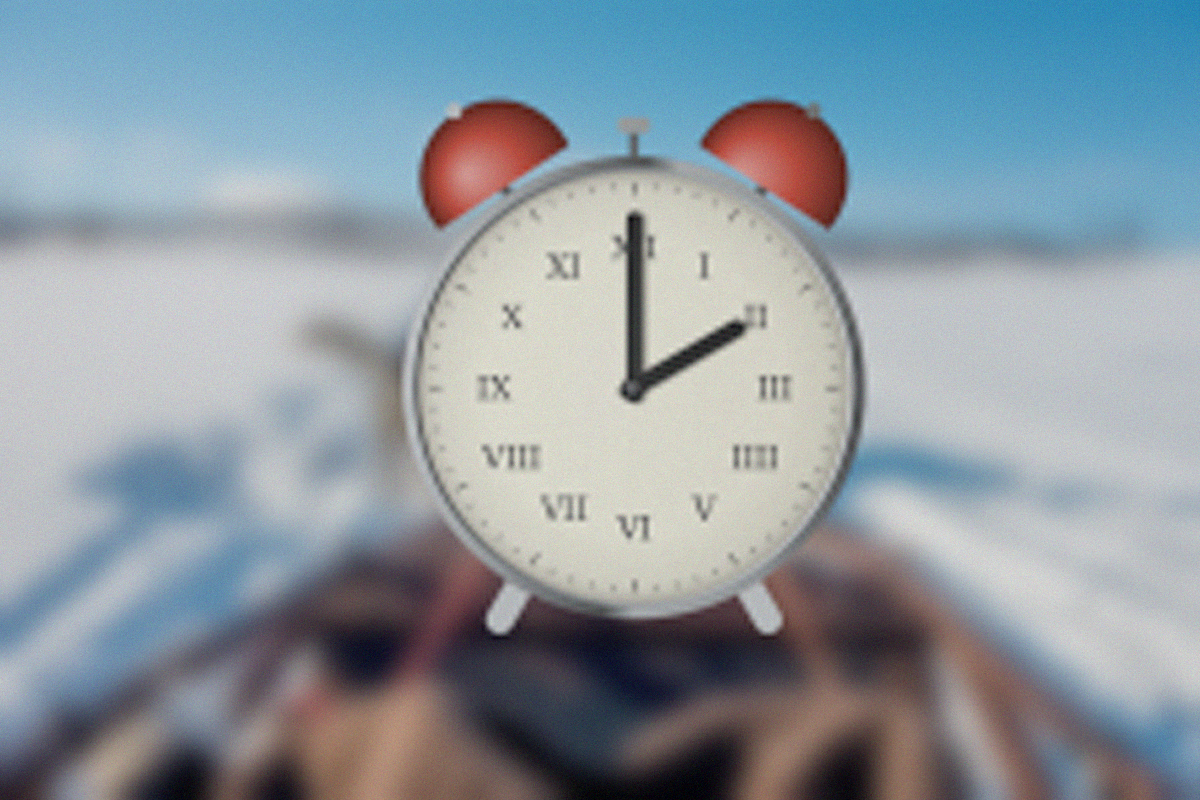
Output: **2:00**
